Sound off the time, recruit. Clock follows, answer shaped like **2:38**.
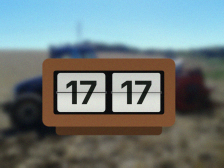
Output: **17:17**
